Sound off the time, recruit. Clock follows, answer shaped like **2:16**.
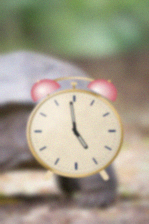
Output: **4:59**
